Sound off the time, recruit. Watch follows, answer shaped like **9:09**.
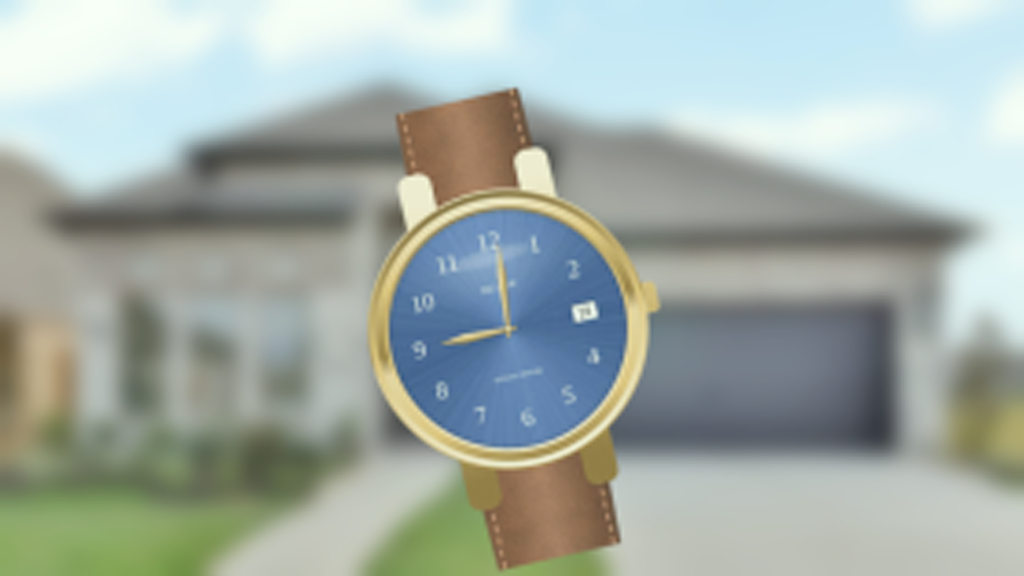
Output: **9:01**
